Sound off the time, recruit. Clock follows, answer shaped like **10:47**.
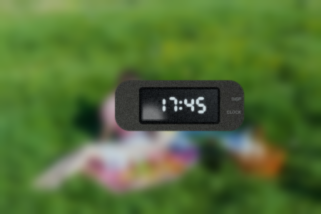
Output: **17:45**
